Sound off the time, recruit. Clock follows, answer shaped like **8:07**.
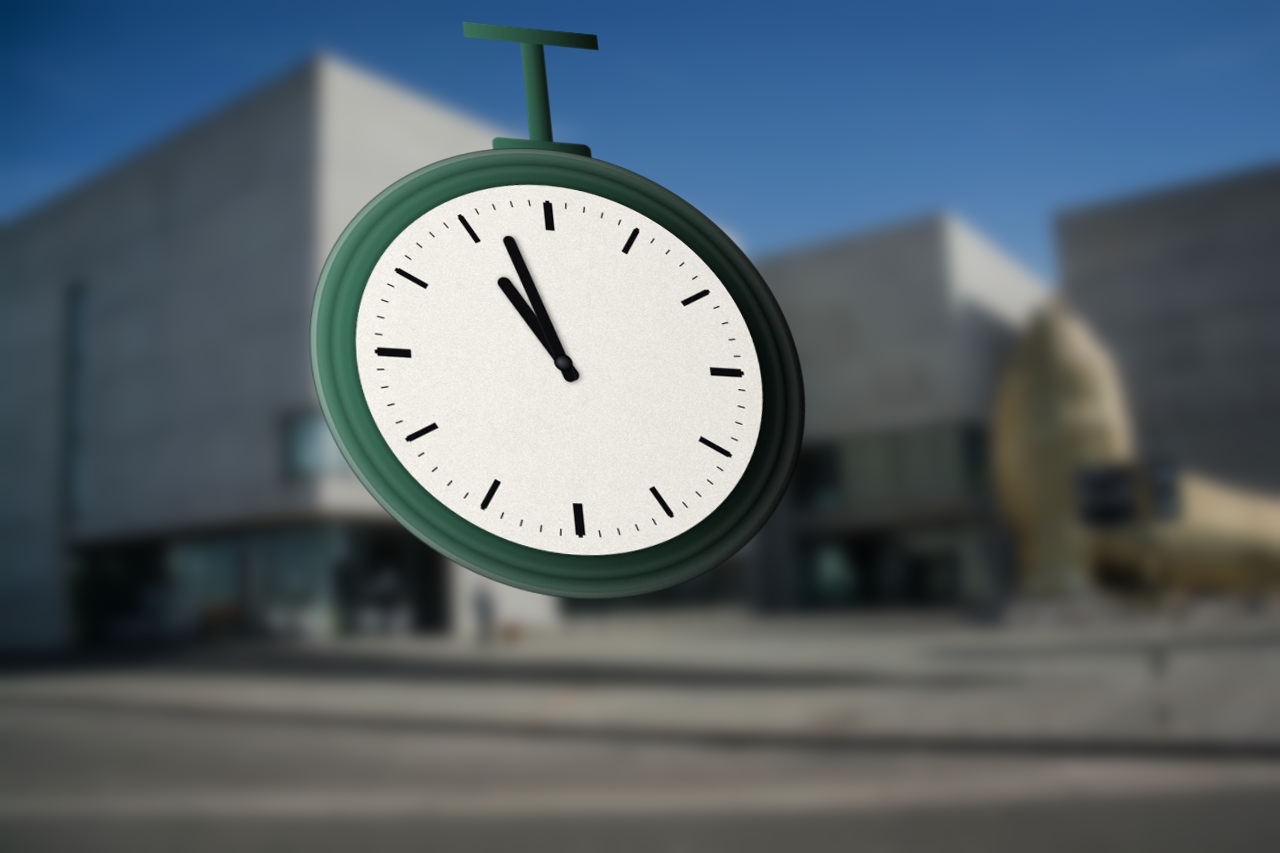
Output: **10:57**
